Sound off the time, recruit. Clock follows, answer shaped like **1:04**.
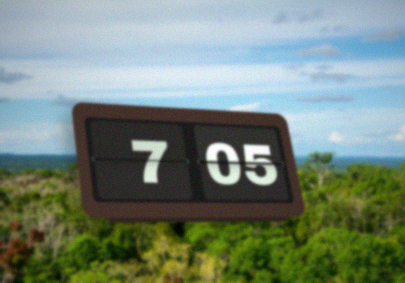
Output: **7:05**
